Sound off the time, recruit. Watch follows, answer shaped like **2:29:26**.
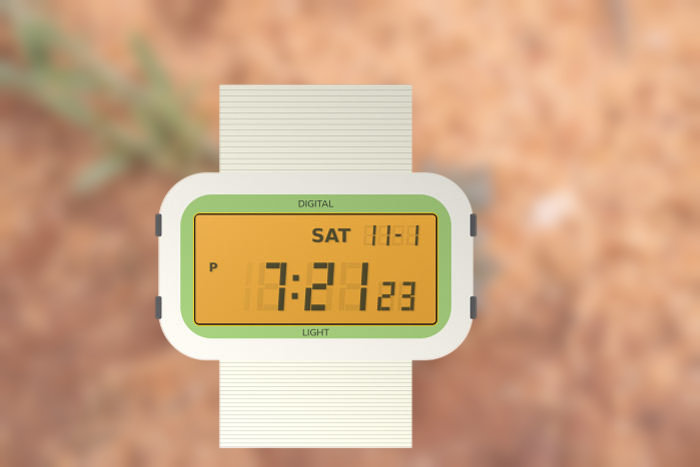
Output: **7:21:23**
